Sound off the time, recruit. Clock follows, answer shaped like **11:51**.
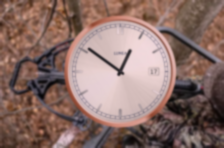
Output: **12:51**
